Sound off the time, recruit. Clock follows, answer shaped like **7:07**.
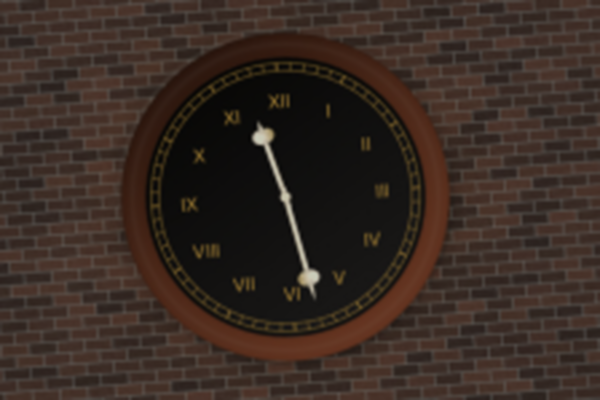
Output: **11:28**
